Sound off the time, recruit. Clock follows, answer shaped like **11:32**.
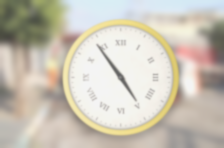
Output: **4:54**
